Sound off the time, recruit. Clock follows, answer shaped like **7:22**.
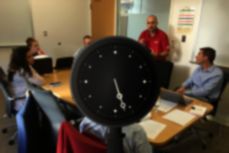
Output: **5:27**
